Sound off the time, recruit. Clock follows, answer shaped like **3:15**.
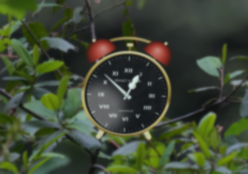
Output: **12:52**
